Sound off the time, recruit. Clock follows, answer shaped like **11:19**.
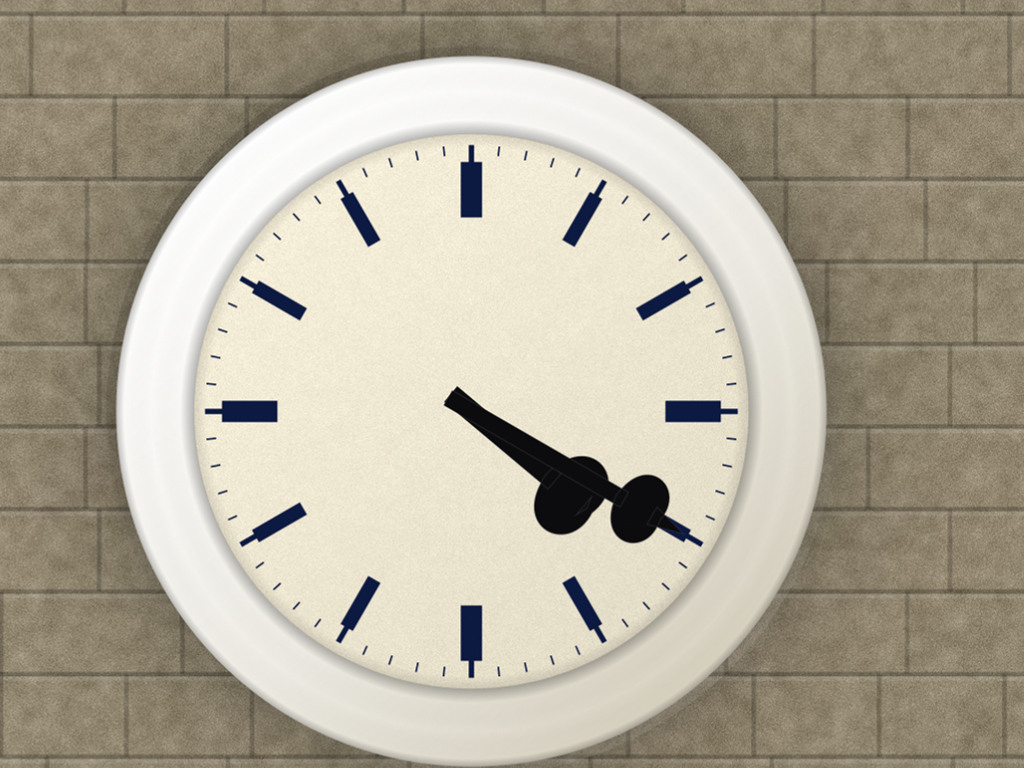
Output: **4:20**
